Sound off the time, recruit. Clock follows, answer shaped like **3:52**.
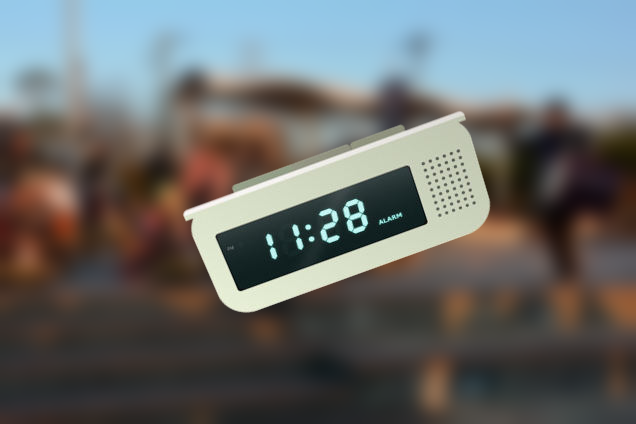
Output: **11:28**
